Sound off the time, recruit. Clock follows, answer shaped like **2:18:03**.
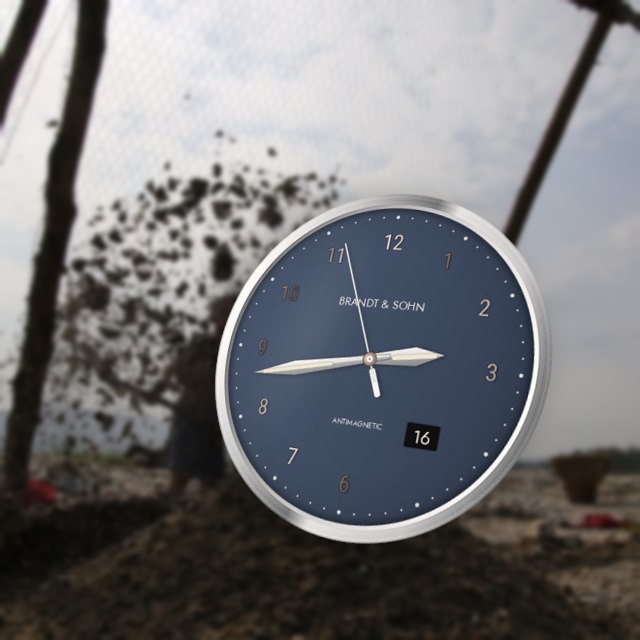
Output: **2:42:56**
